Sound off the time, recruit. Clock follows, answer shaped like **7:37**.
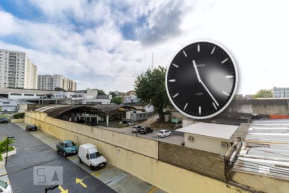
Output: **11:24**
